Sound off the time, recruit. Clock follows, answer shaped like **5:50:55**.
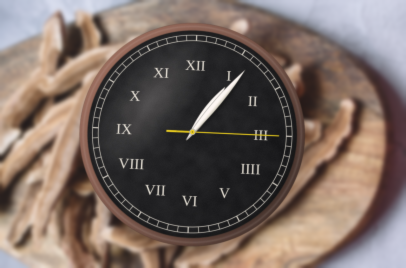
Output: **1:06:15**
